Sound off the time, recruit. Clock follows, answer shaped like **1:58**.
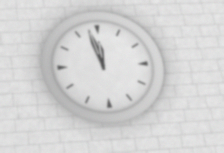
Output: **11:58**
